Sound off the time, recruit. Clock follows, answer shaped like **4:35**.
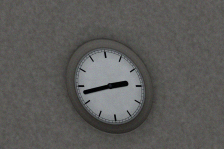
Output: **2:43**
